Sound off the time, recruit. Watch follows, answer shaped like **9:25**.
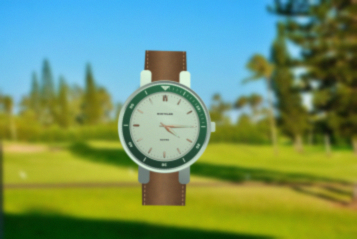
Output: **4:15**
